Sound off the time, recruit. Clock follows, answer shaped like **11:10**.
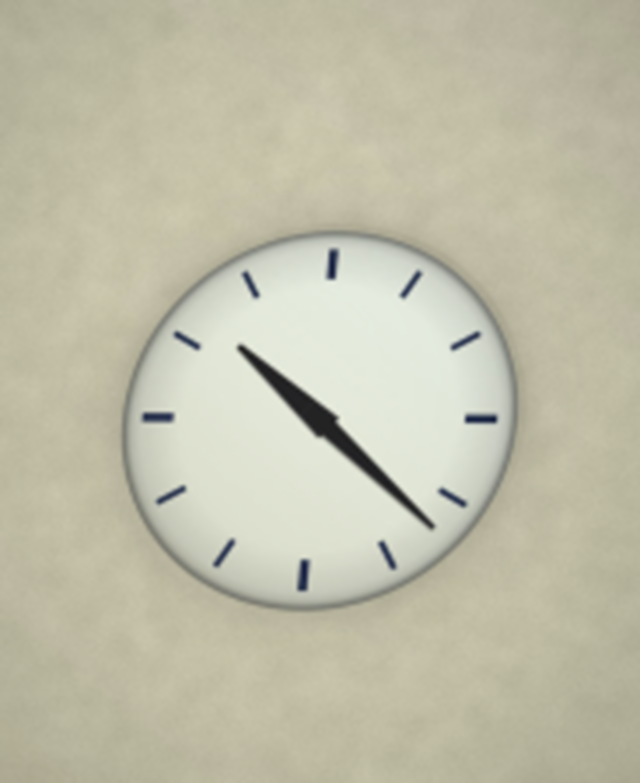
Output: **10:22**
